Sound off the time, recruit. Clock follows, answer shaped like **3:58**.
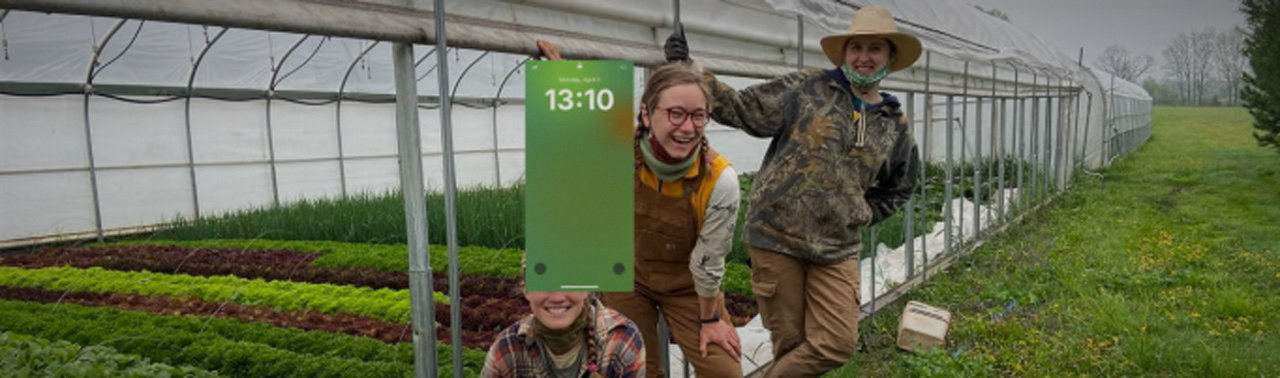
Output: **13:10**
